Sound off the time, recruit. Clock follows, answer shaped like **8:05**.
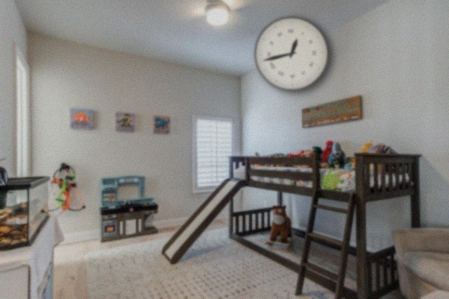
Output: **12:43**
